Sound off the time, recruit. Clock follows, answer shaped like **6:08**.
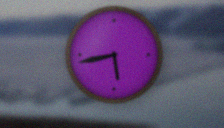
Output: **5:43**
